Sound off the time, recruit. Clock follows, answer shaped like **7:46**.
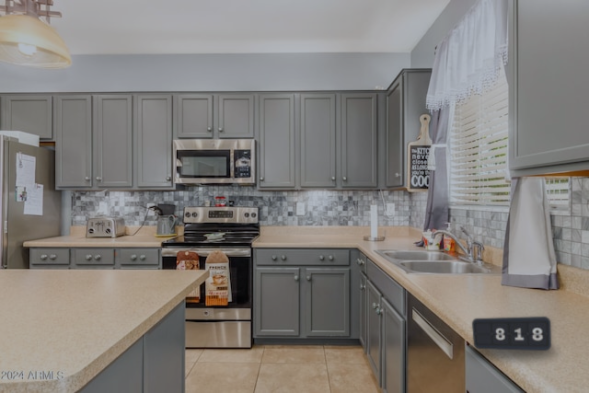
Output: **8:18**
